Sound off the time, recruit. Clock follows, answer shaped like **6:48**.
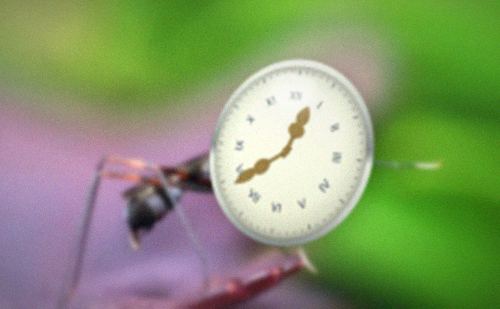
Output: **12:39**
